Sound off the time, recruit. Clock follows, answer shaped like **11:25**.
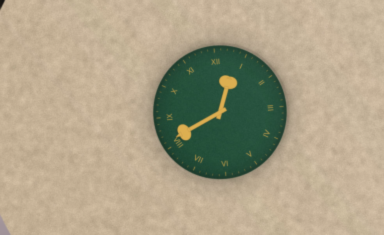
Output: **12:41**
